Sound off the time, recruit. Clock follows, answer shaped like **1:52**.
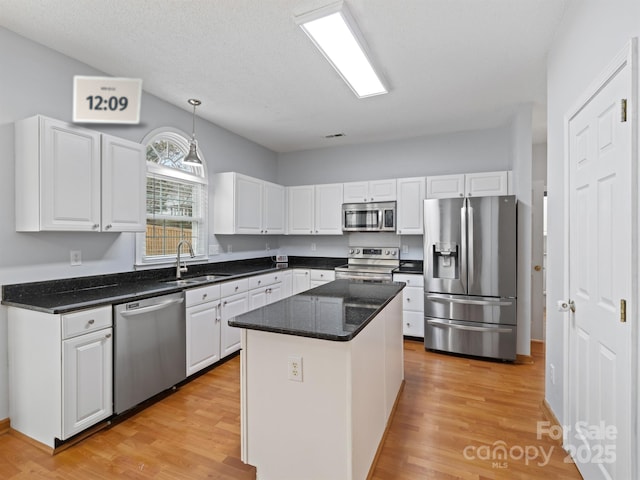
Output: **12:09**
